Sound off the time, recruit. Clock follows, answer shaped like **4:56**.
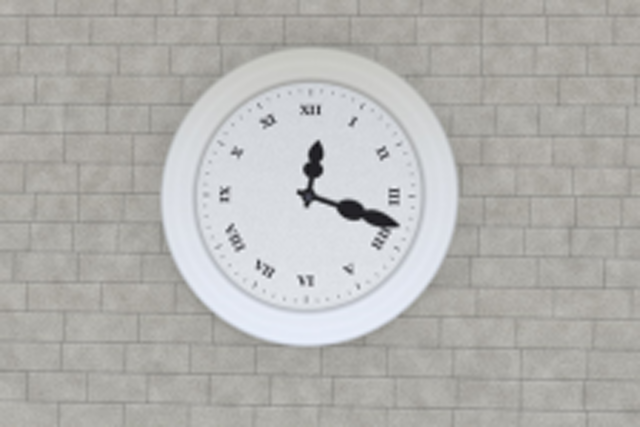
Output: **12:18**
